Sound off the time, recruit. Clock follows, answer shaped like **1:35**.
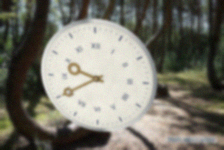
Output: **9:40**
